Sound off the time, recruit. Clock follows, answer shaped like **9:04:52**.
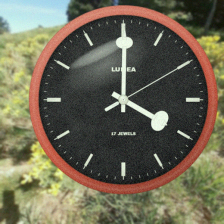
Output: **4:00:10**
